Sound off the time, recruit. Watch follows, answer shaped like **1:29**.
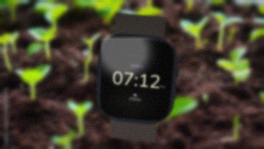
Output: **7:12**
